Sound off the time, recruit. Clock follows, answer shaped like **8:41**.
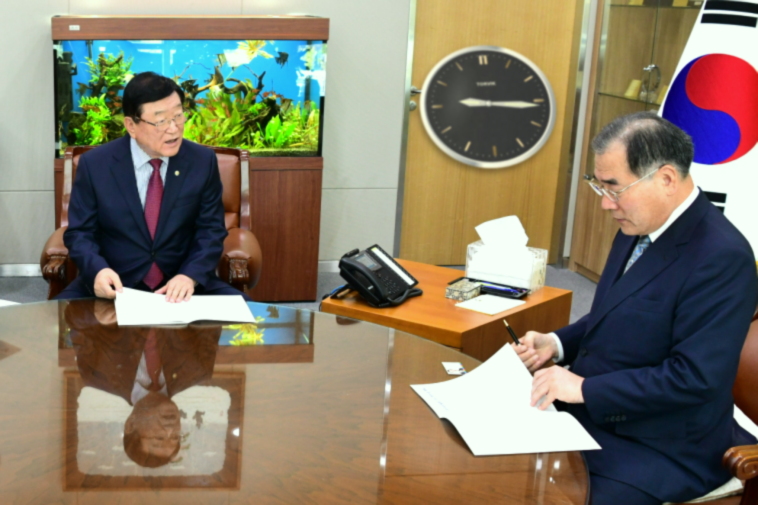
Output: **9:16**
